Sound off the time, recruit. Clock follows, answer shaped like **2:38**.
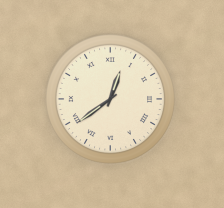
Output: **12:39**
